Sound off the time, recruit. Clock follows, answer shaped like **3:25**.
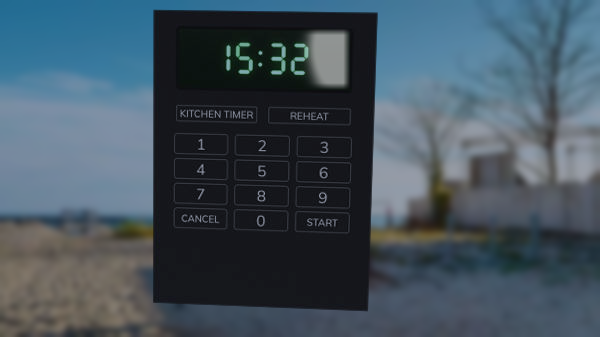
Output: **15:32**
